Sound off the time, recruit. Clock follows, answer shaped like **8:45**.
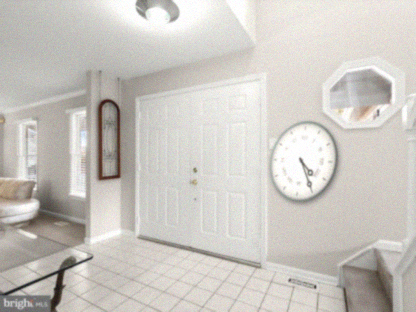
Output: **4:25**
